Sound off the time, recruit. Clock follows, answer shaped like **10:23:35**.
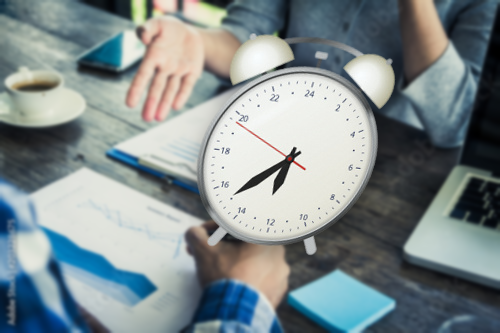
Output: **12:37:49**
